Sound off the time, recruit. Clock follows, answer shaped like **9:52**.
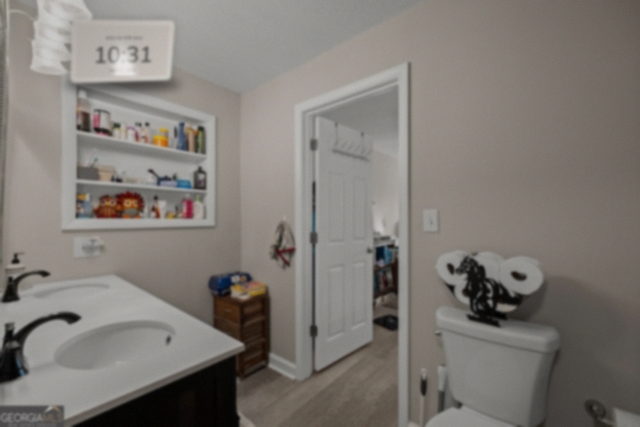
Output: **10:31**
